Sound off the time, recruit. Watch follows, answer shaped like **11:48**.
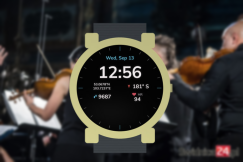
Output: **12:56**
